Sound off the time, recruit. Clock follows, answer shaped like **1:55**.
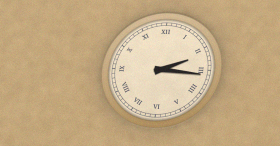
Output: **2:16**
